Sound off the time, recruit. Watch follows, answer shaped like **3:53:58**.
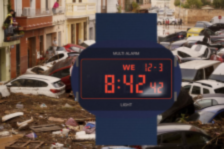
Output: **8:42:42**
